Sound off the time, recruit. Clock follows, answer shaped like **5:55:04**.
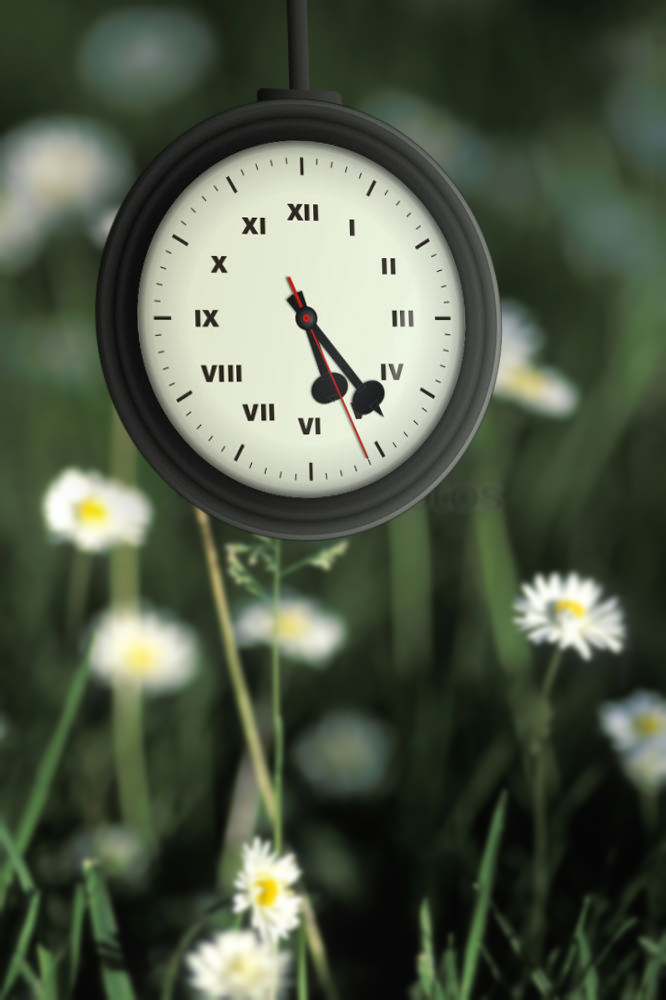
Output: **5:23:26**
